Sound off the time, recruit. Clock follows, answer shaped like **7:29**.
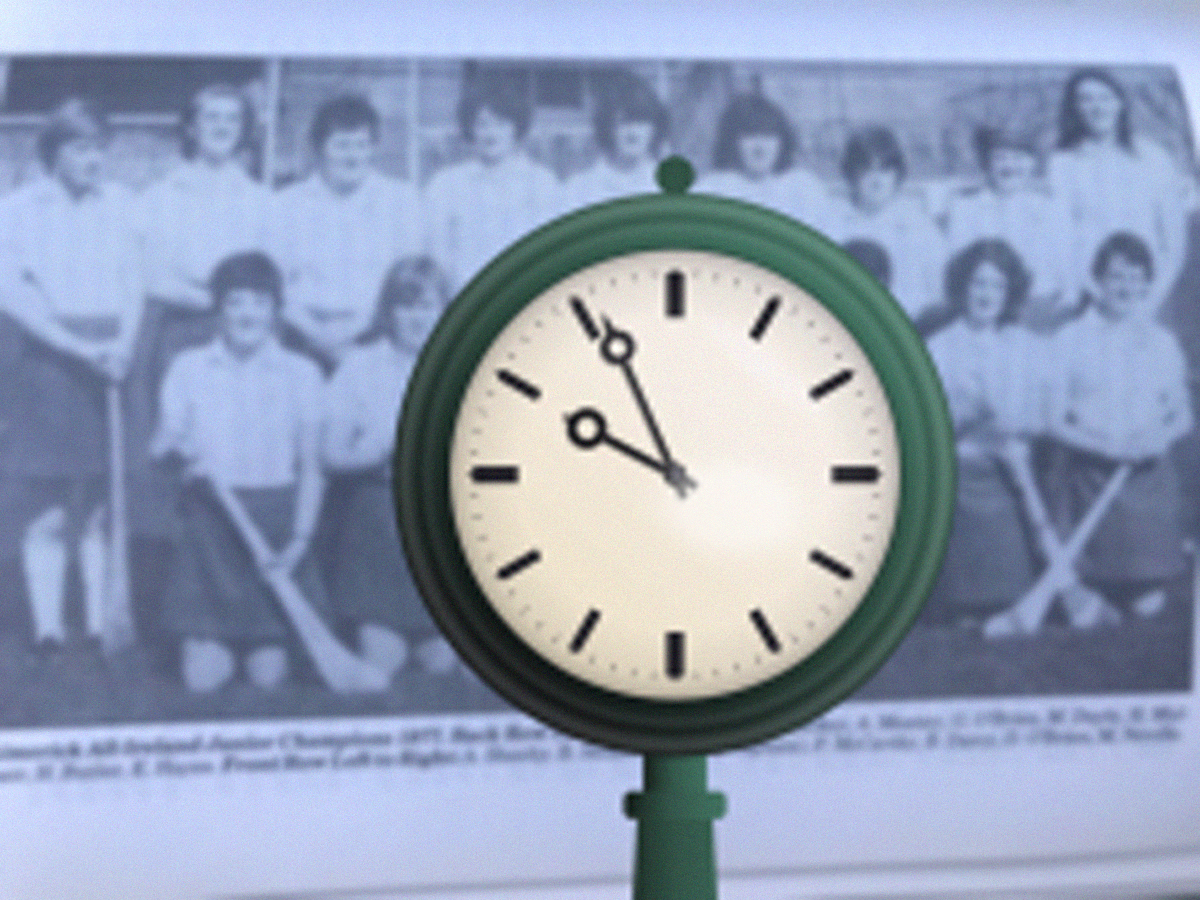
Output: **9:56**
